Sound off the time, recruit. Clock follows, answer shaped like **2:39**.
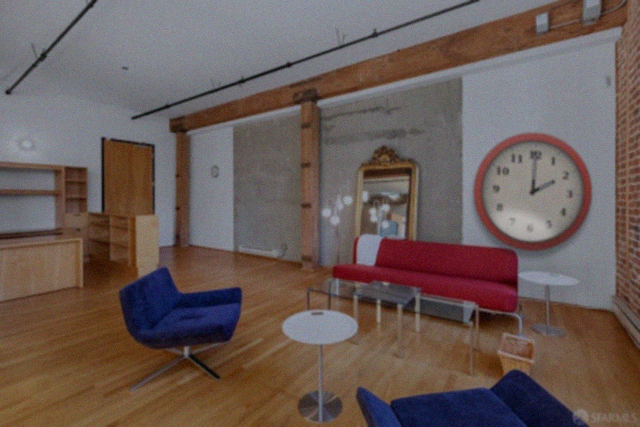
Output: **2:00**
